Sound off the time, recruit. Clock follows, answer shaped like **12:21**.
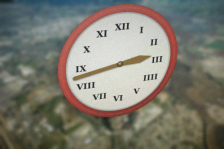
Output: **2:43**
